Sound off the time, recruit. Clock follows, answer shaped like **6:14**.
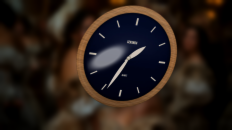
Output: **1:34**
